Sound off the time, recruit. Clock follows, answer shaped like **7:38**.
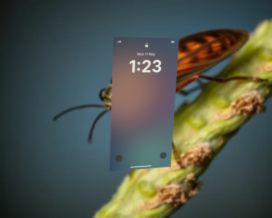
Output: **1:23**
